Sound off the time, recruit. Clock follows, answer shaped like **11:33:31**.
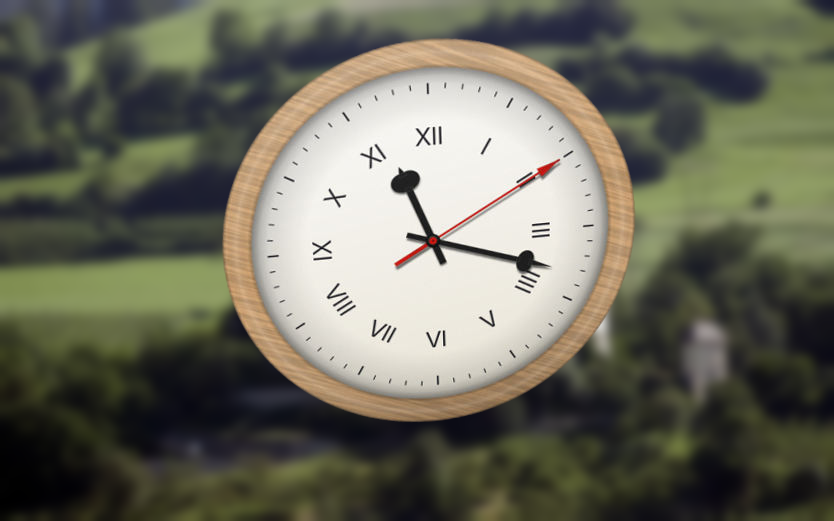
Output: **11:18:10**
